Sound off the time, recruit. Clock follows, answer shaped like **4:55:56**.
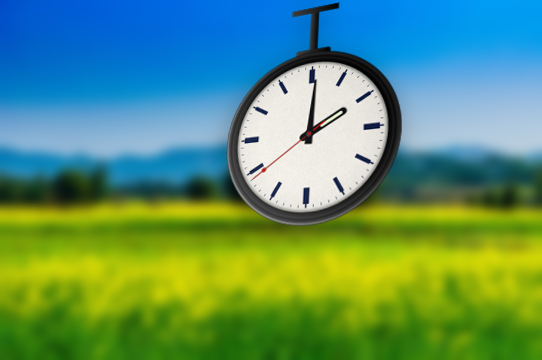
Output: **2:00:39**
